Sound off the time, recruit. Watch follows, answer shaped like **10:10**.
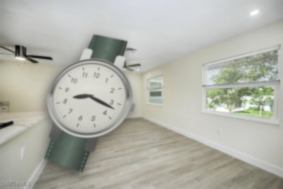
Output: **8:17**
